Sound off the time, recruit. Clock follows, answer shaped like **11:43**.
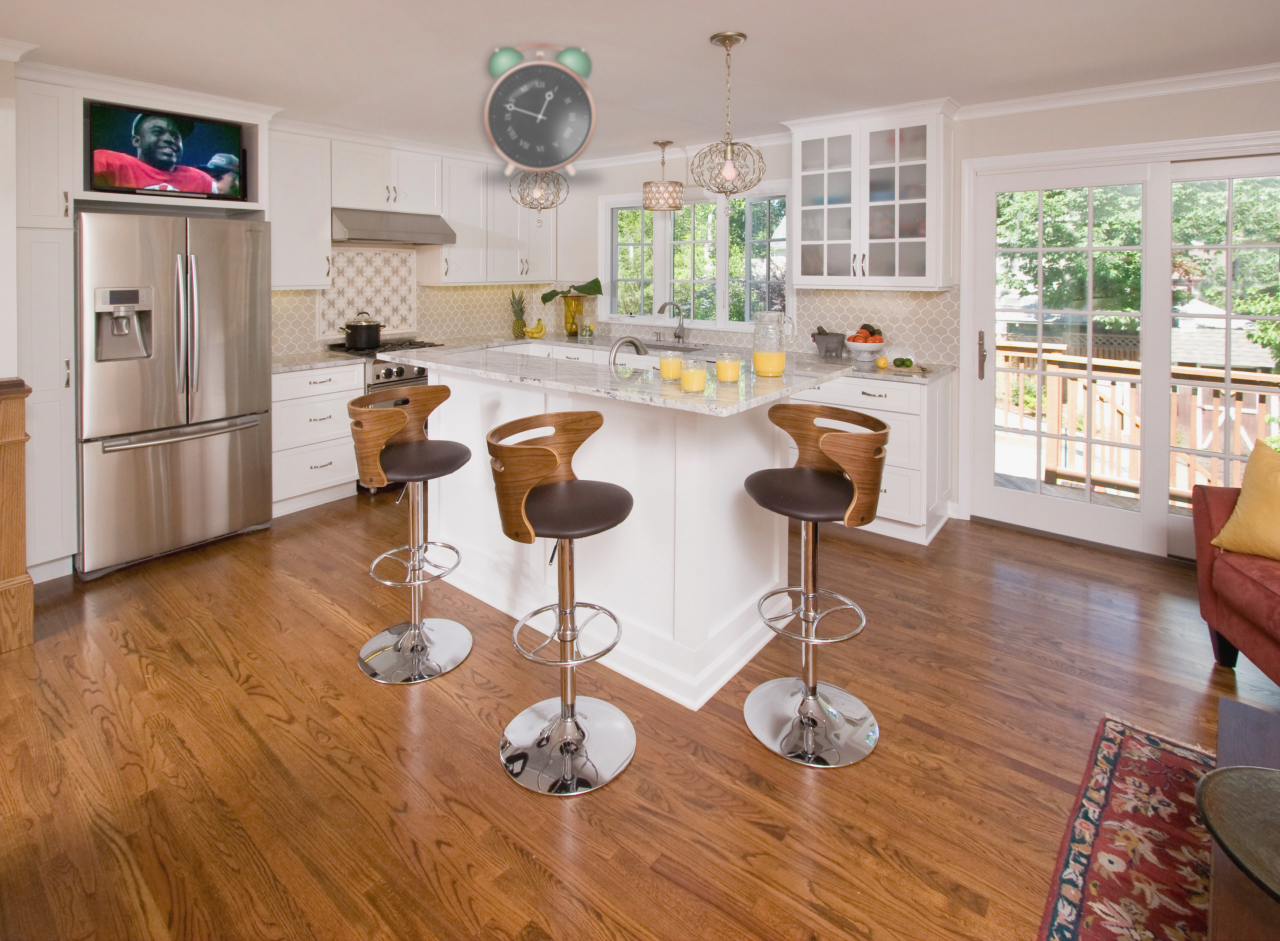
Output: **12:48**
